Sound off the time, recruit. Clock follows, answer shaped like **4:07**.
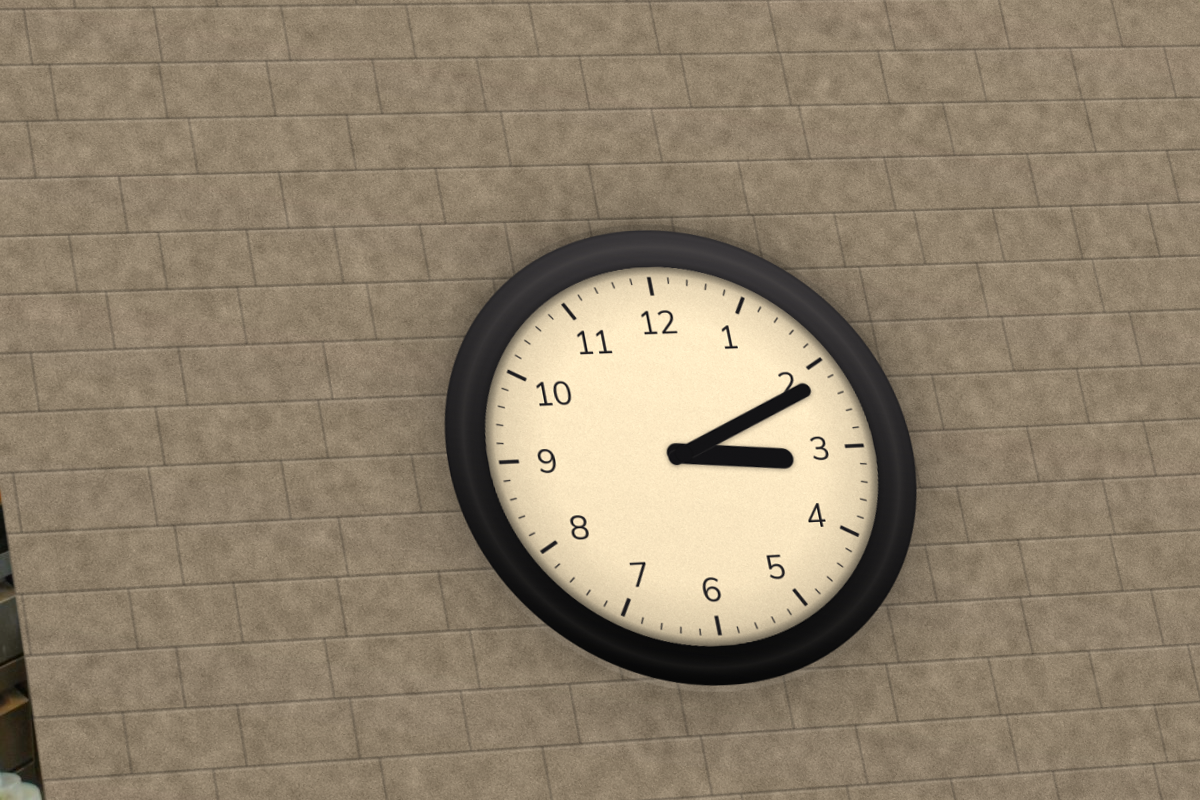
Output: **3:11**
